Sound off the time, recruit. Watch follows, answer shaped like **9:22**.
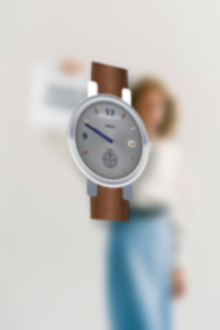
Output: **9:49**
